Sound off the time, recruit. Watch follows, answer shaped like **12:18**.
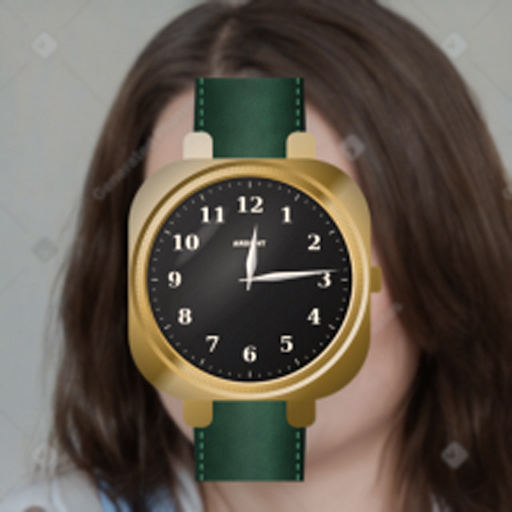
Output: **12:14**
